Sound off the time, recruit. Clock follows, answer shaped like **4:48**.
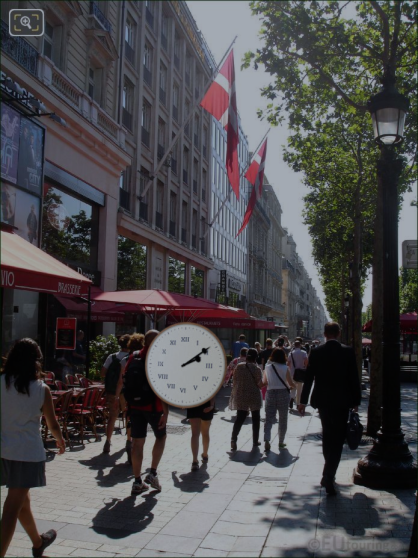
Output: **2:09**
